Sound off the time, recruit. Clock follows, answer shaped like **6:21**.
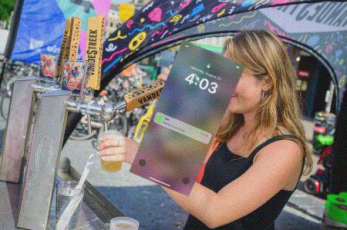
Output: **4:03**
